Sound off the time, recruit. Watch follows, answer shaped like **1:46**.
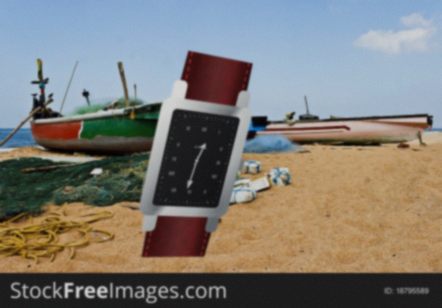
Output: **12:31**
